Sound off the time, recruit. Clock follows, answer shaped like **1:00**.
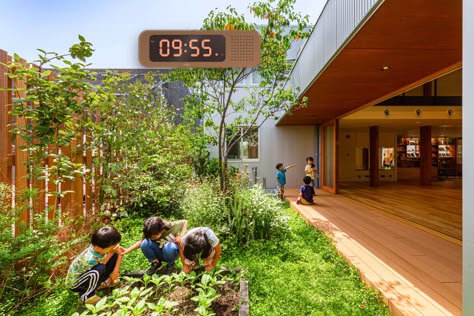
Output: **9:55**
